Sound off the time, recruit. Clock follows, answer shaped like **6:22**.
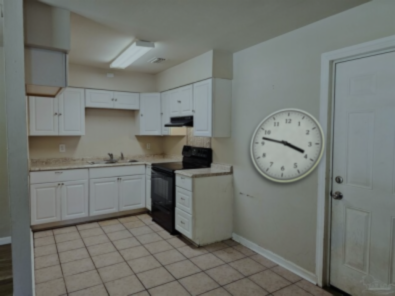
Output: **3:47**
